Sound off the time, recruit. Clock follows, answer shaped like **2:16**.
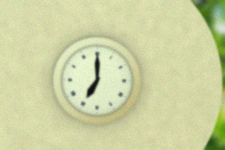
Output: **7:00**
